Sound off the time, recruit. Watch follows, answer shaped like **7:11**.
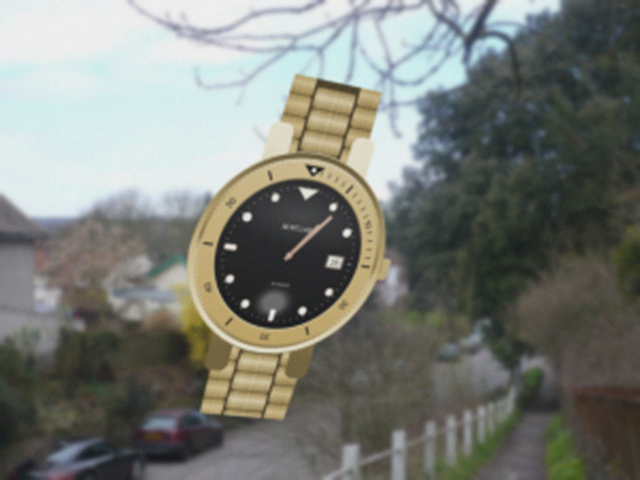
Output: **1:06**
